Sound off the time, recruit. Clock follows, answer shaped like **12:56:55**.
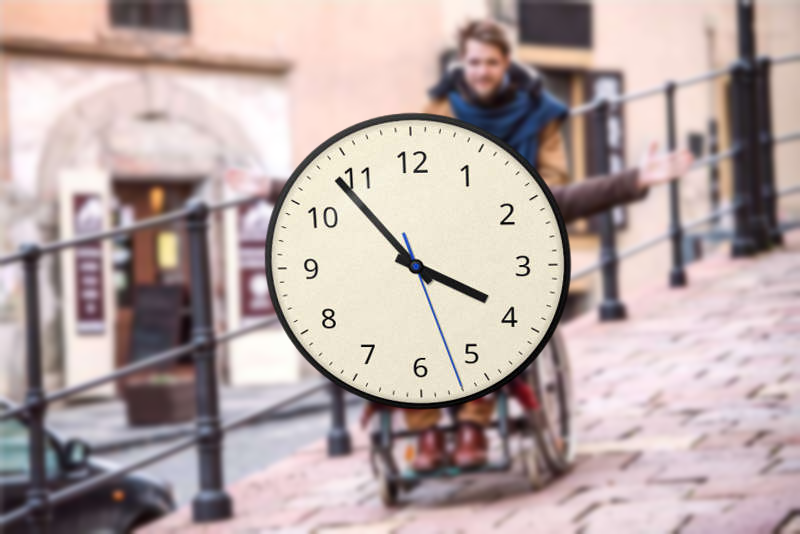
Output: **3:53:27**
